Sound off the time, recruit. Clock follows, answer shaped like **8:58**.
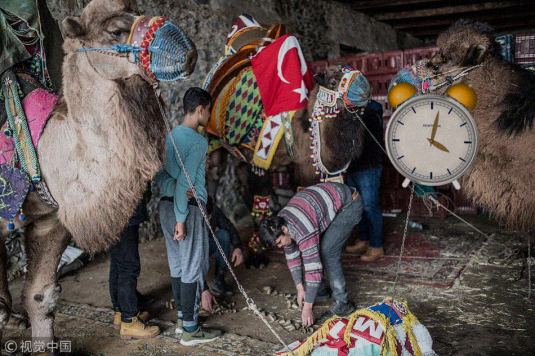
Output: **4:02**
